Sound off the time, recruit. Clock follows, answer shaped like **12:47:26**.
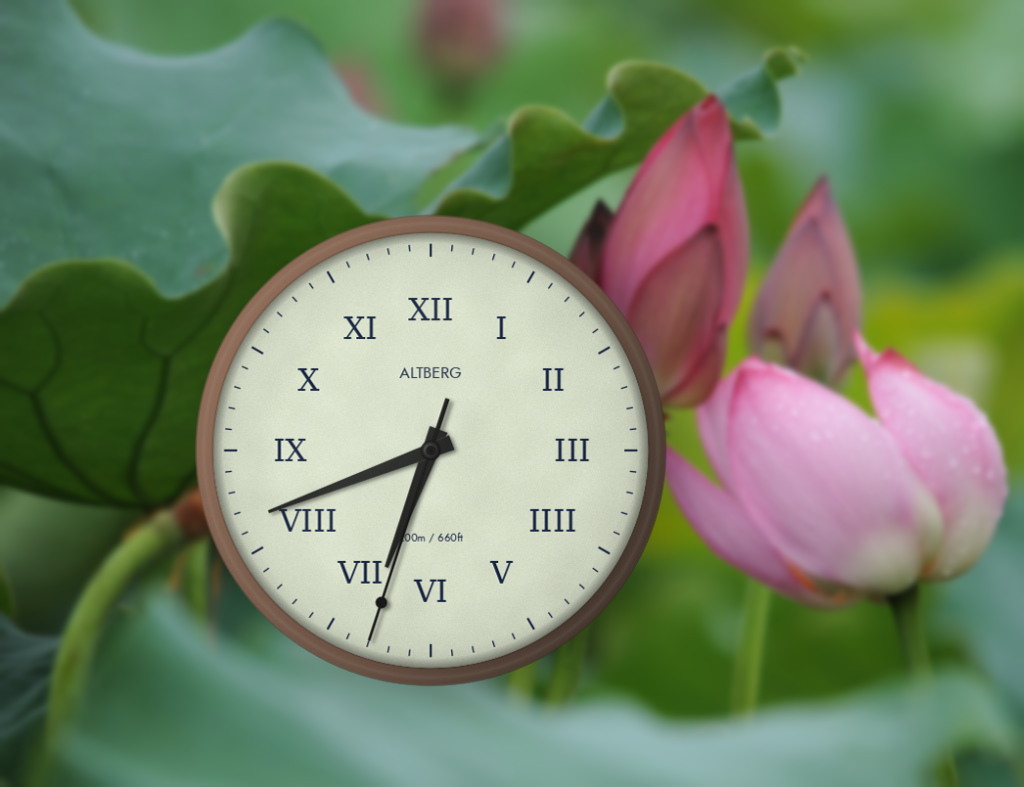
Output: **6:41:33**
